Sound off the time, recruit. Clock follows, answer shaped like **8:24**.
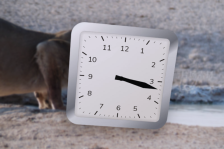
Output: **3:17**
